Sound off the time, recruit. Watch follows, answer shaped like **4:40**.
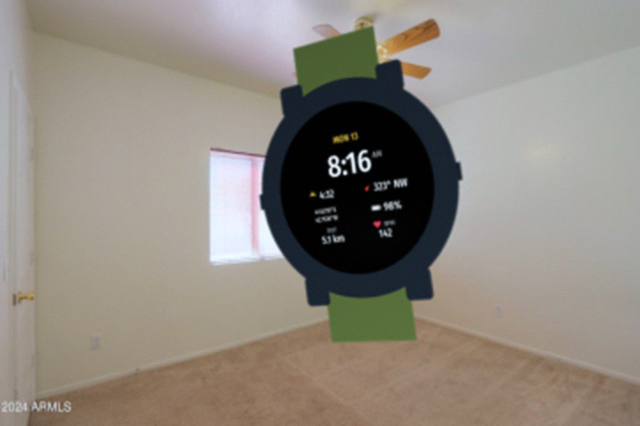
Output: **8:16**
